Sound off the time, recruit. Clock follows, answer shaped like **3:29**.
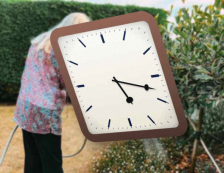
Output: **5:18**
